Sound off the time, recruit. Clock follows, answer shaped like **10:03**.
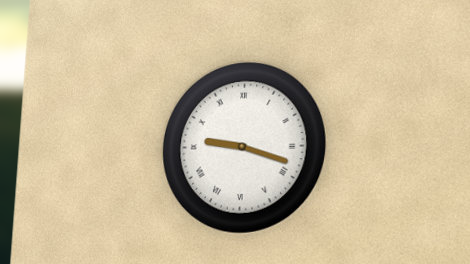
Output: **9:18**
